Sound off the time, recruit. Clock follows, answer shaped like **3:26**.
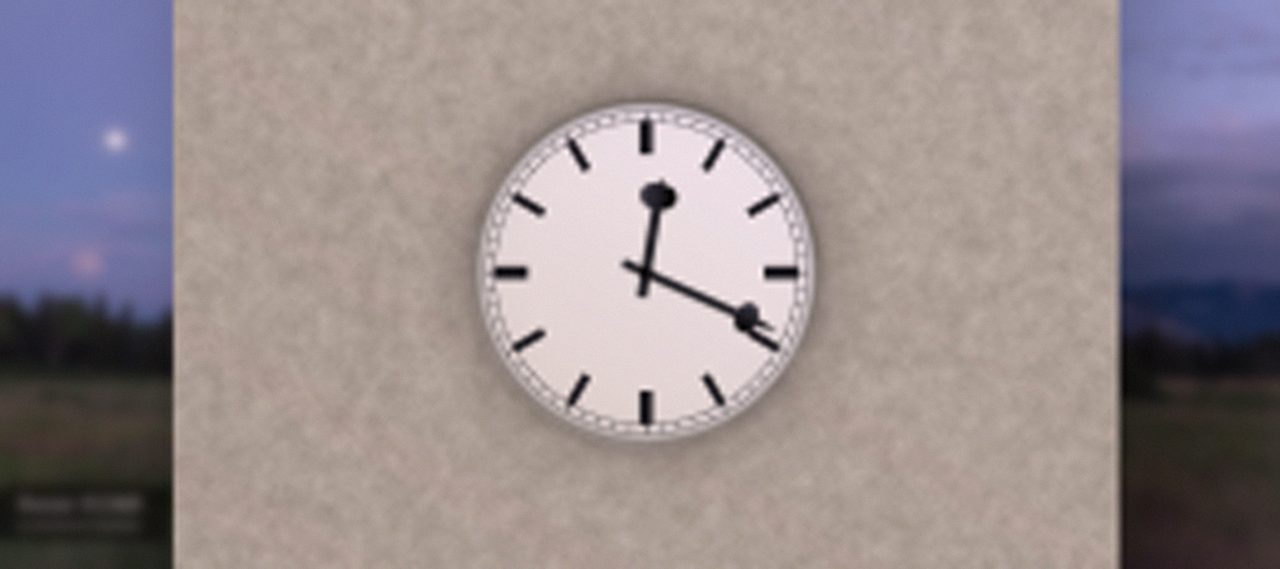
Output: **12:19**
